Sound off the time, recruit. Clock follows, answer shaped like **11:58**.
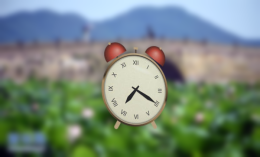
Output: **7:20**
